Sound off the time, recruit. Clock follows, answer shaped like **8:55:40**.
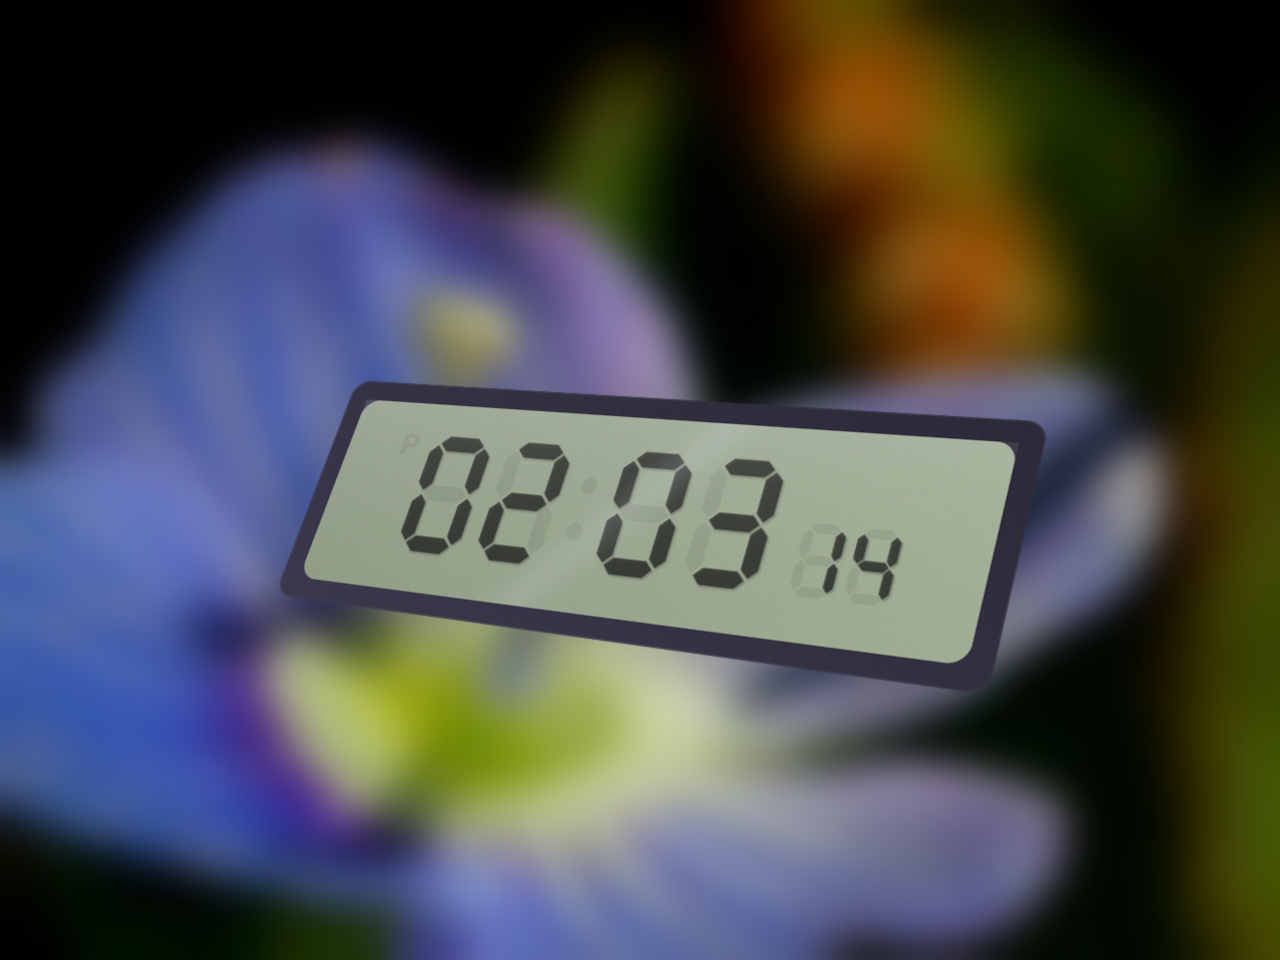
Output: **2:03:14**
